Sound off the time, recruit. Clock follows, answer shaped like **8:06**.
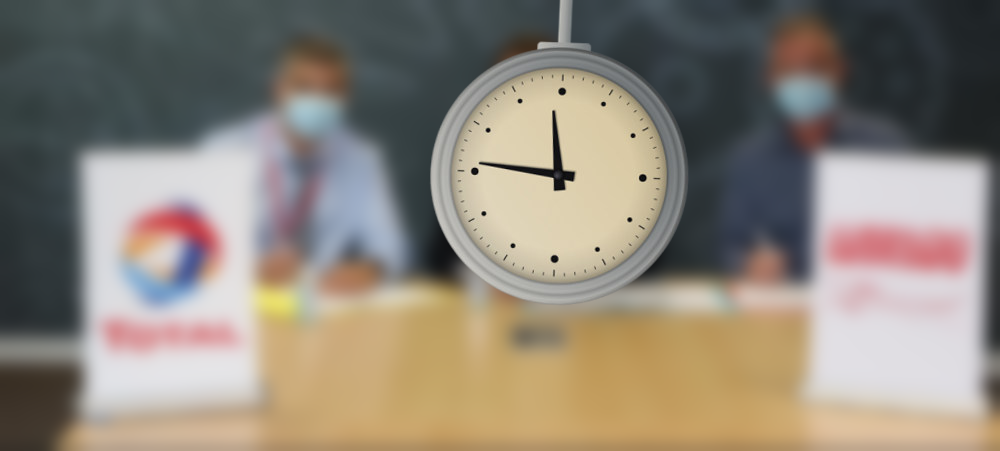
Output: **11:46**
